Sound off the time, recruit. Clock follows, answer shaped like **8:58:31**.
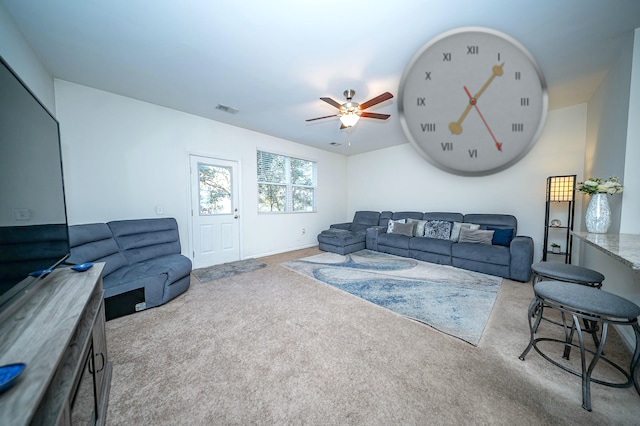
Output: **7:06:25**
